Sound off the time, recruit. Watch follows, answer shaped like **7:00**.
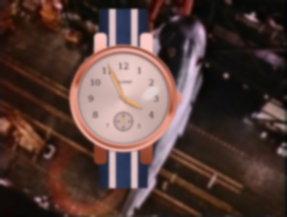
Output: **3:56**
